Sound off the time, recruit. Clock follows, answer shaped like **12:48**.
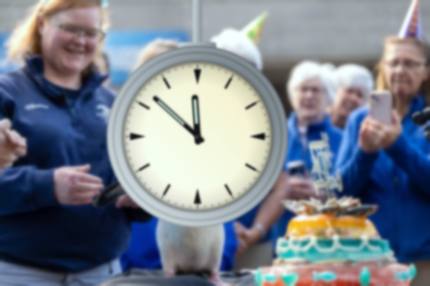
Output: **11:52**
